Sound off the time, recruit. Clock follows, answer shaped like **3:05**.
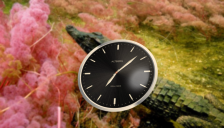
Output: **7:08**
